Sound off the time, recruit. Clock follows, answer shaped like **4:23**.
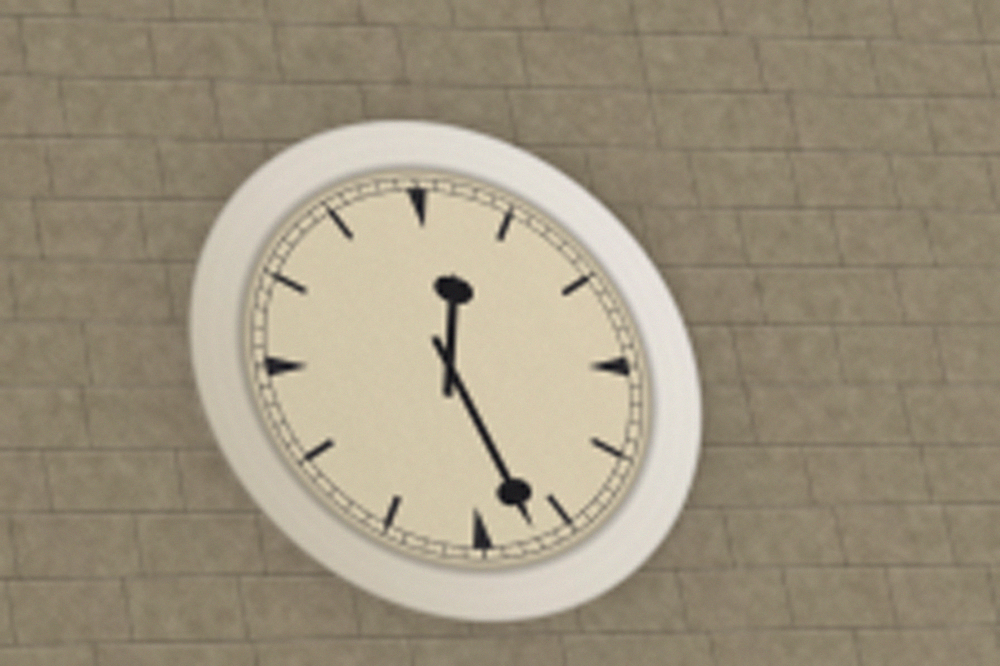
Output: **12:27**
